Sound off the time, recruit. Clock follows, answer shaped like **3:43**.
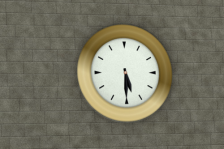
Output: **5:30**
